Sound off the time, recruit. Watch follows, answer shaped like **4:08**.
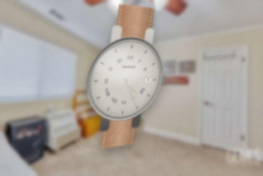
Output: **4:25**
